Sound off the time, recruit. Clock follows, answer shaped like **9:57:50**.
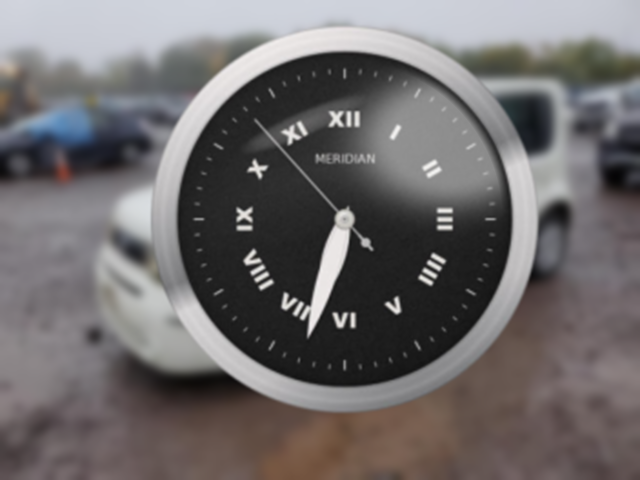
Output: **6:32:53**
